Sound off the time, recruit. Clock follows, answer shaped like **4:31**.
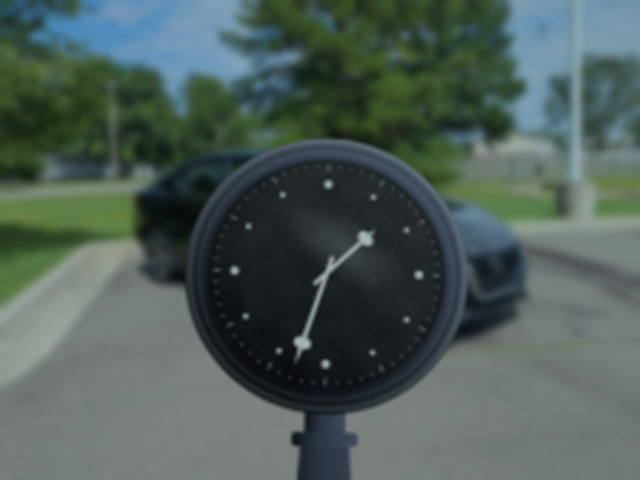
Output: **1:33**
